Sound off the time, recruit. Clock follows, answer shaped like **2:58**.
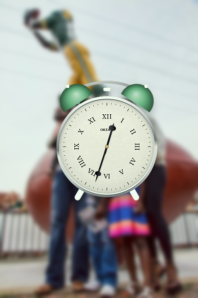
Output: **12:33**
